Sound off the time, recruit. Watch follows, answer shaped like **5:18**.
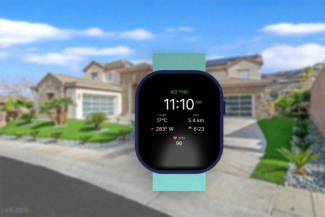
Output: **11:10**
